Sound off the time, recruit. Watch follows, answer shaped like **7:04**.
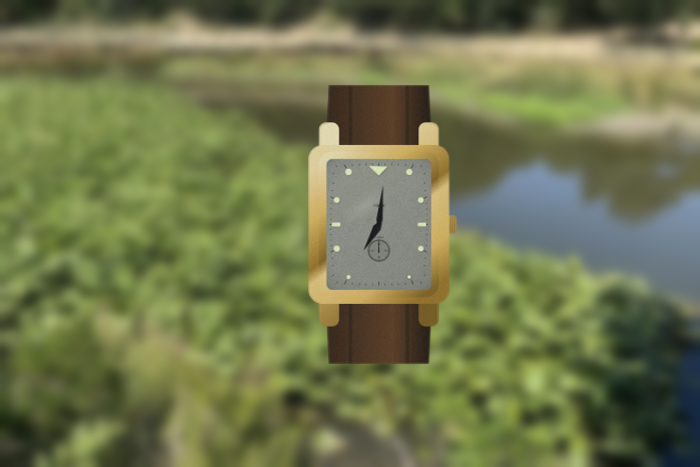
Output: **7:01**
